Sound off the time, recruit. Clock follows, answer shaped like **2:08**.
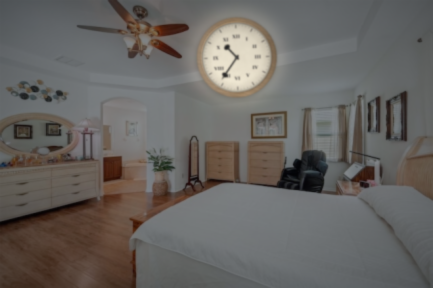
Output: **10:36**
